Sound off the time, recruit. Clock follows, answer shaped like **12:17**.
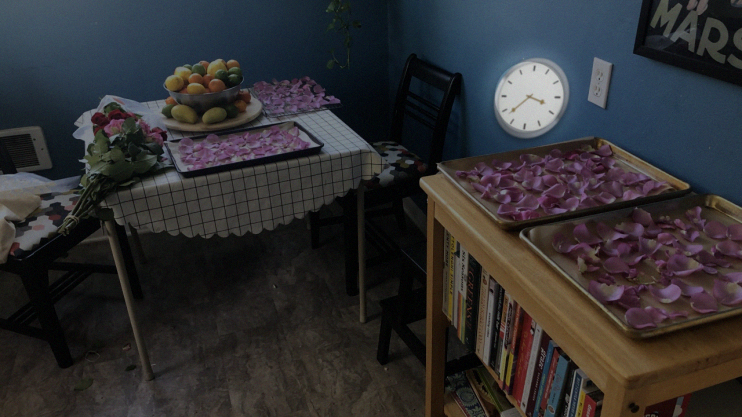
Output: **3:38**
